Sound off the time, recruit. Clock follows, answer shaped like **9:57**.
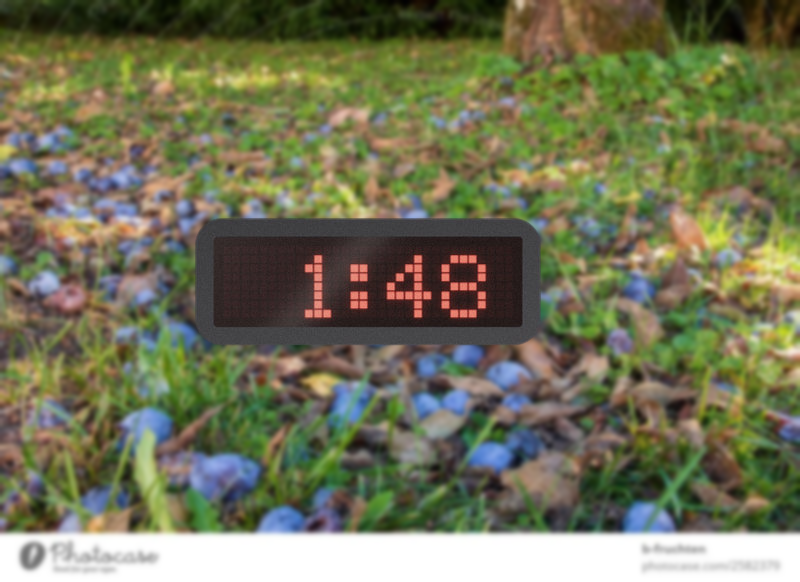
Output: **1:48**
